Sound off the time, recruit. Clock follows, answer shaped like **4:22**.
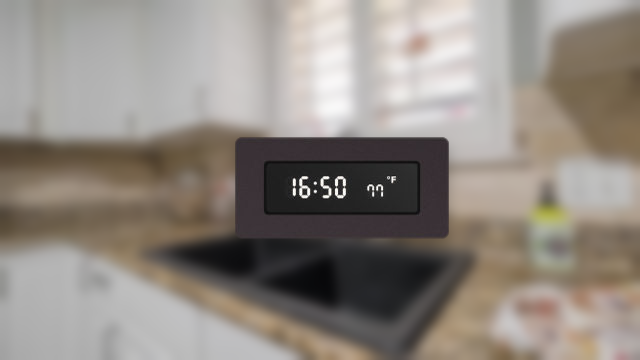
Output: **16:50**
